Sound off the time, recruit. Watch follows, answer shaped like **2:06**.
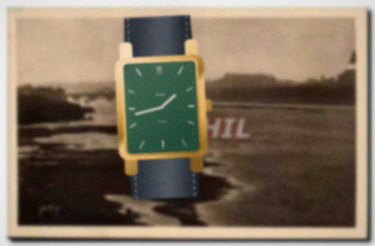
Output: **1:43**
